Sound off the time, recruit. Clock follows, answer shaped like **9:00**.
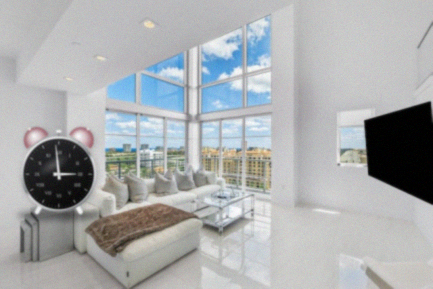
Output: **2:59**
